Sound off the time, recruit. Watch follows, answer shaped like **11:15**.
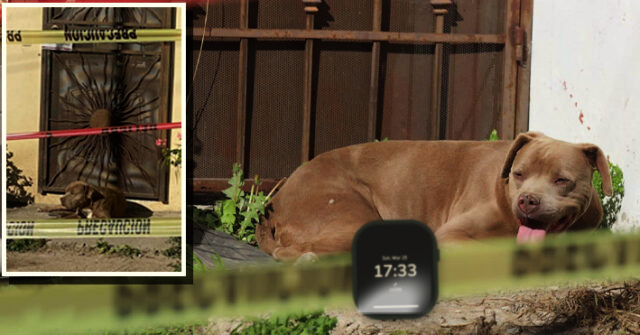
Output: **17:33**
